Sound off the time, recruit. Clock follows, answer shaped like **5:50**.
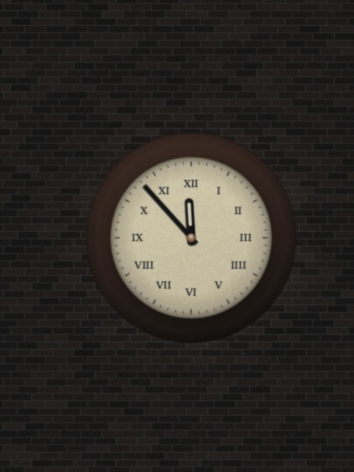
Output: **11:53**
